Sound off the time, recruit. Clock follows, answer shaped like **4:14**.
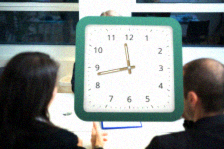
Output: **11:43**
